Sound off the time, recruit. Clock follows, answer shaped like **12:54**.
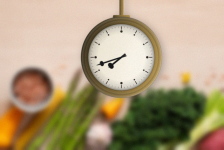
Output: **7:42**
